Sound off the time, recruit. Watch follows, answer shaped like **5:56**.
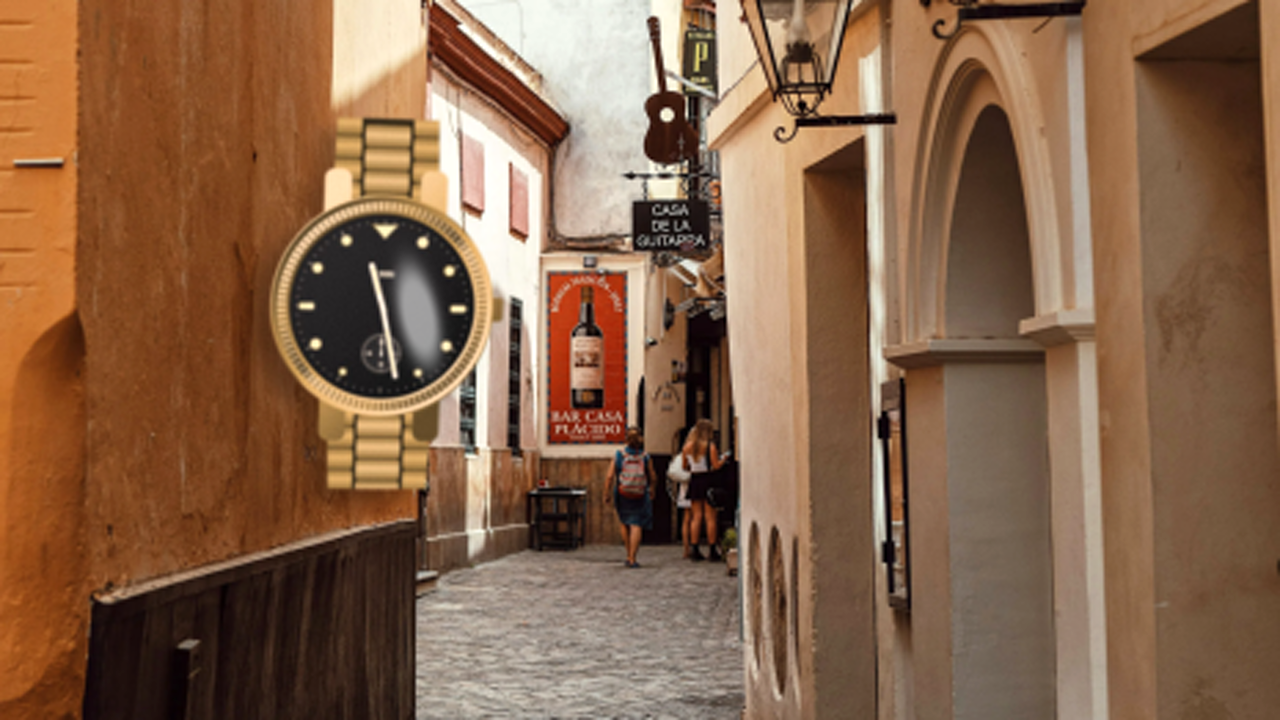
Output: **11:28**
